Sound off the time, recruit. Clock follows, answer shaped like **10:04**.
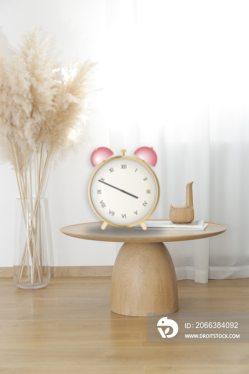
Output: **3:49**
